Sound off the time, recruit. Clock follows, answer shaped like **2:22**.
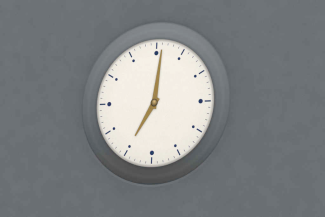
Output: **7:01**
